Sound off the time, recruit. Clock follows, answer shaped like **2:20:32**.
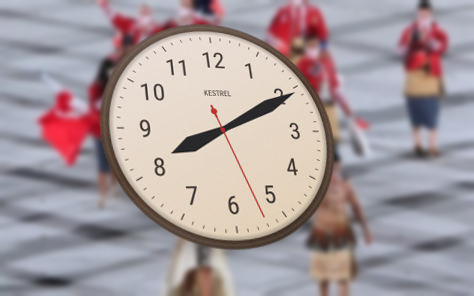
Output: **8:10:27**
